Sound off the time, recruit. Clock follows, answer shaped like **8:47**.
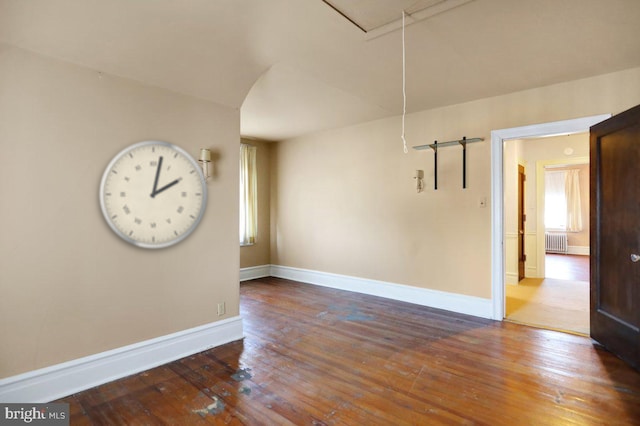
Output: **2:02**
